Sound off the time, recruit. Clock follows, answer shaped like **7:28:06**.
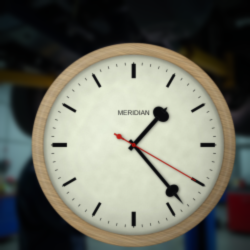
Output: **1:23:20**
